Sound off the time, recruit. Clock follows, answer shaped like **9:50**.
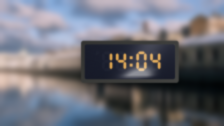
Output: **14:04**
